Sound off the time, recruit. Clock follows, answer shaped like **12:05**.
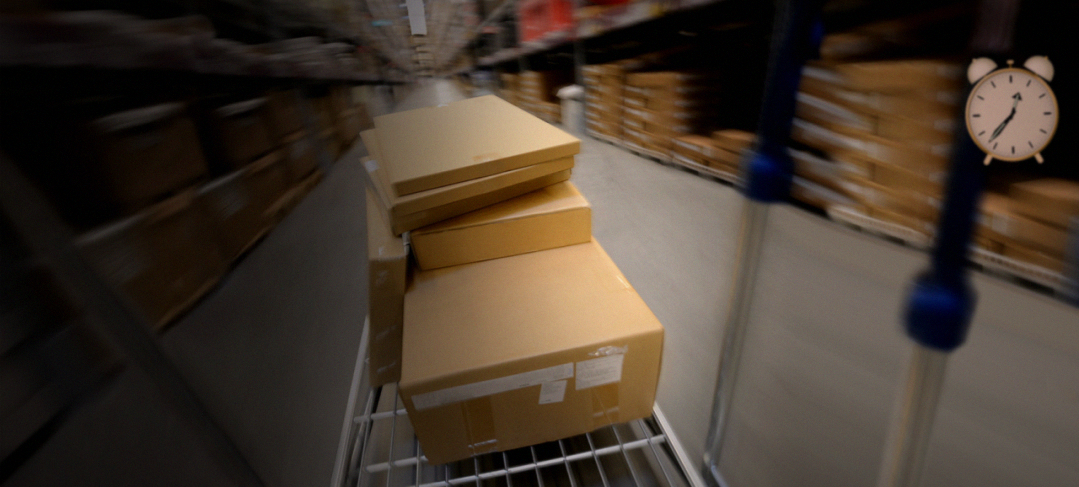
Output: **12:37**
